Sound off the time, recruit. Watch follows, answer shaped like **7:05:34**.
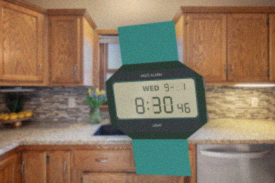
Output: **8:30:46**
